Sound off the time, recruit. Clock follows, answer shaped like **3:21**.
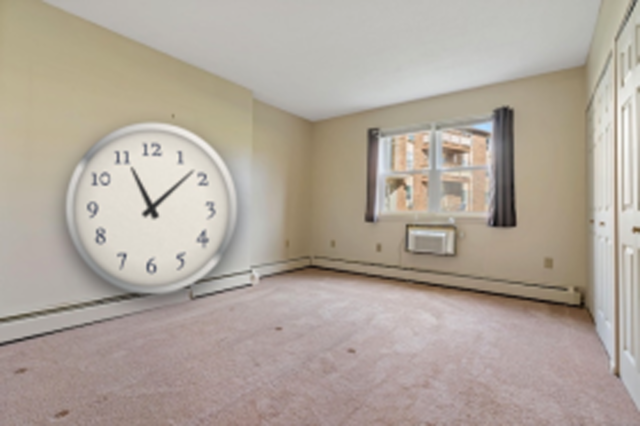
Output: **11:08**
